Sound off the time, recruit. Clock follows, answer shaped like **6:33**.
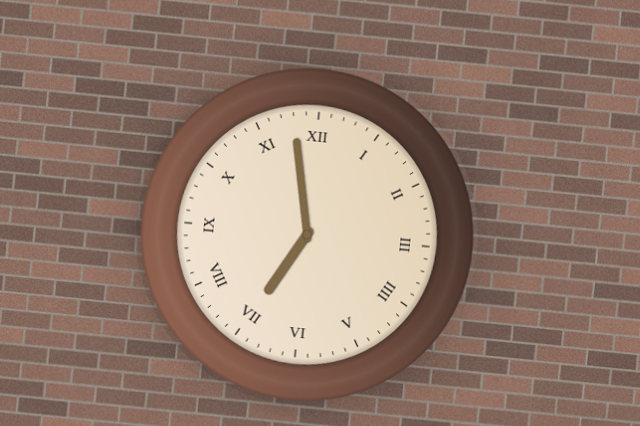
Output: **6:58**
